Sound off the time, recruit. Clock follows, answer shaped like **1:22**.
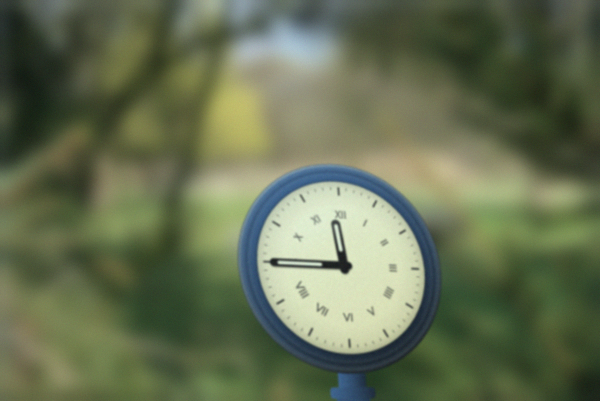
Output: **11:45**
